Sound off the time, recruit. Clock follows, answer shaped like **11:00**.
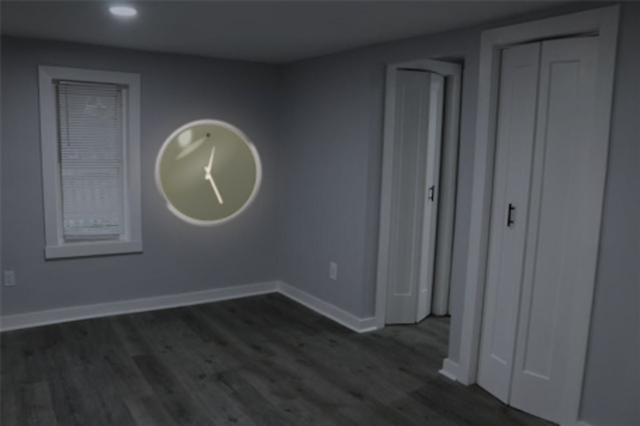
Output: **12:26**
